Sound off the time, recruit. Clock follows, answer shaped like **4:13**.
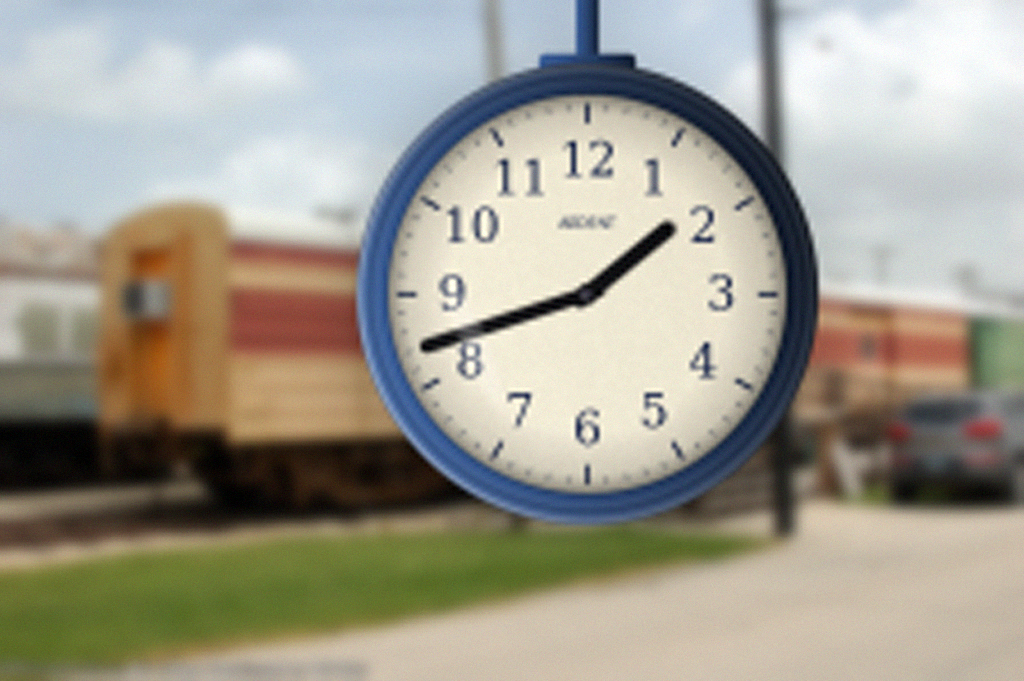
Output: **1:42**
